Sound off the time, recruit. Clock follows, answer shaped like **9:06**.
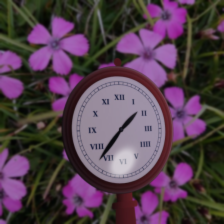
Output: **1:37**
